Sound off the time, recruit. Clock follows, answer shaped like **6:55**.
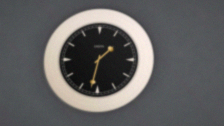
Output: **1:32**
